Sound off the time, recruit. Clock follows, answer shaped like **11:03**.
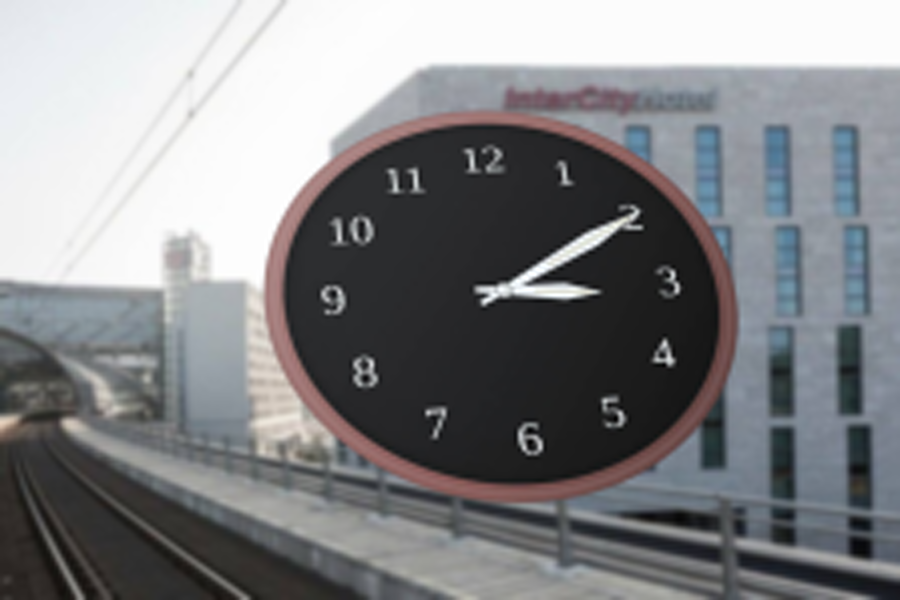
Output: **3:10**
